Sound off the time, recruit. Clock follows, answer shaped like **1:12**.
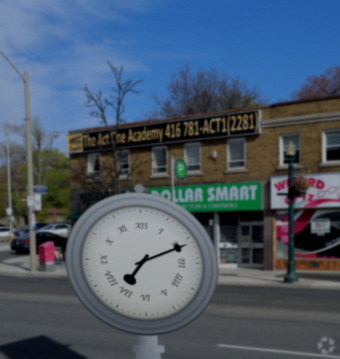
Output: **7:11**
